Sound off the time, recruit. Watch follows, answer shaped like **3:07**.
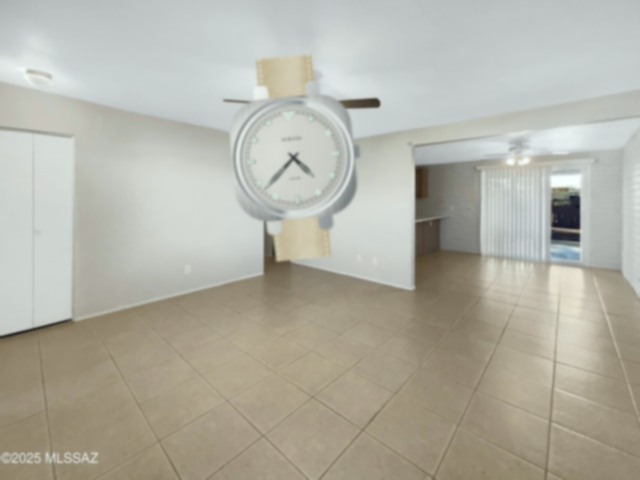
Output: **4:38**
